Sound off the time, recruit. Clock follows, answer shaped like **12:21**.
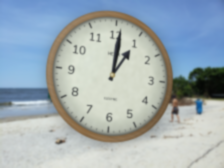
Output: **1:01**
